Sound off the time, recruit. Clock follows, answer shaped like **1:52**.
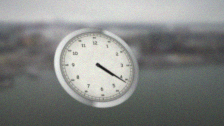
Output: **4:21**
